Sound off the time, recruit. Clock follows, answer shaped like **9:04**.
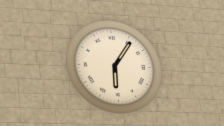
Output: **6:06**
